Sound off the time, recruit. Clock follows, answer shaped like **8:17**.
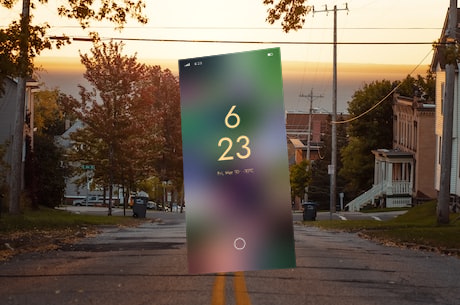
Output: **6:23**
